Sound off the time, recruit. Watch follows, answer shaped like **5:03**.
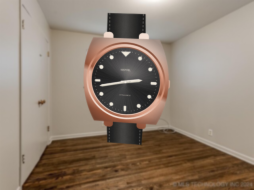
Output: **2:43**
